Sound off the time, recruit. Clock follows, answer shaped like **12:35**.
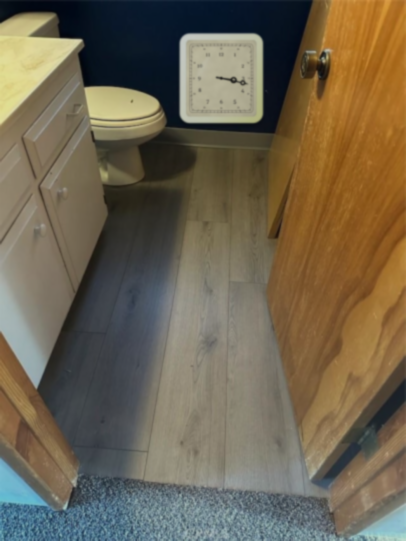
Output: **3:17**
